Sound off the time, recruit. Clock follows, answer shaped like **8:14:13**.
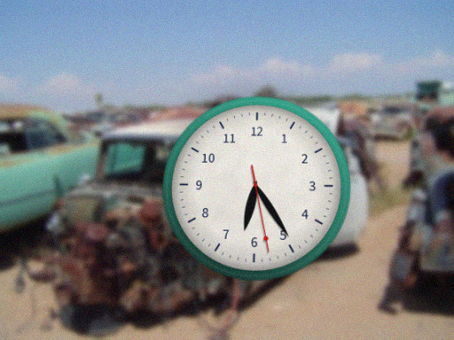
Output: **6:24:28**
